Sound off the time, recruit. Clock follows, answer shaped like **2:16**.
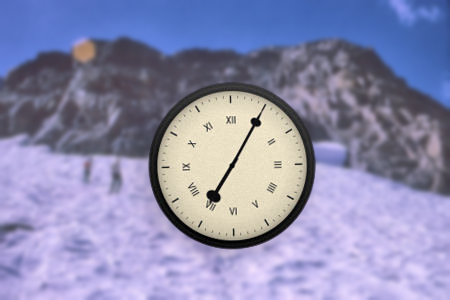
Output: **7:05**
